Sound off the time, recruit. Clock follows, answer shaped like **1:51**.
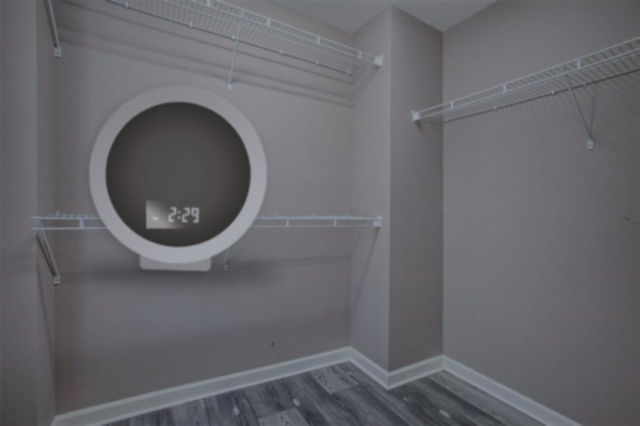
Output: **2:29**
